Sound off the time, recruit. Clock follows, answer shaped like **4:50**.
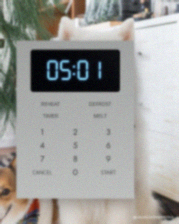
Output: **5:01**
